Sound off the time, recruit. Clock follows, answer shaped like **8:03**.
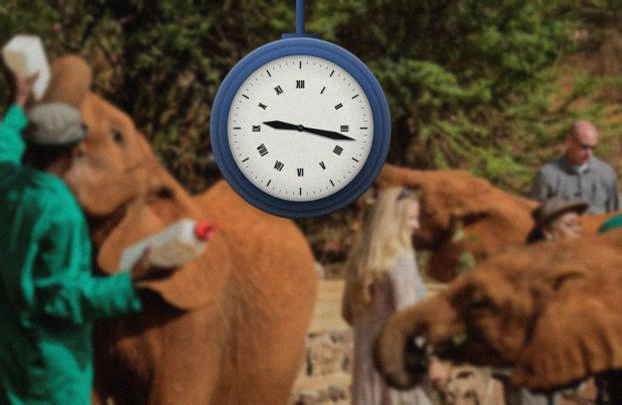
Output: **9:17**
